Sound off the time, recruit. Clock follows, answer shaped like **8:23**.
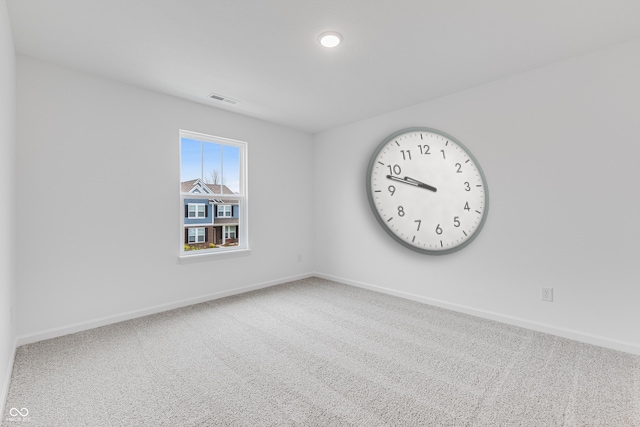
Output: **9:48**
